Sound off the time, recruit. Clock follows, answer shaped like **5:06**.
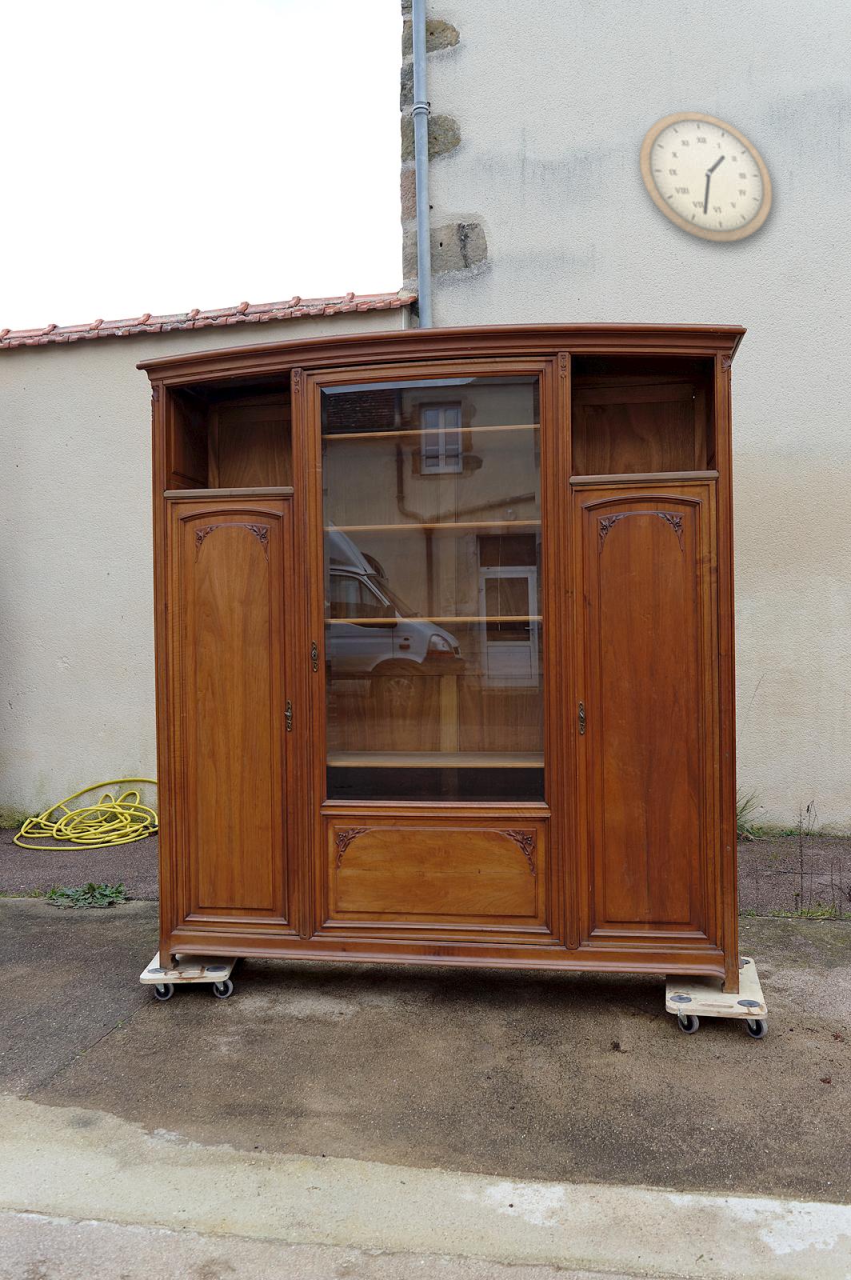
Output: **1:33**
